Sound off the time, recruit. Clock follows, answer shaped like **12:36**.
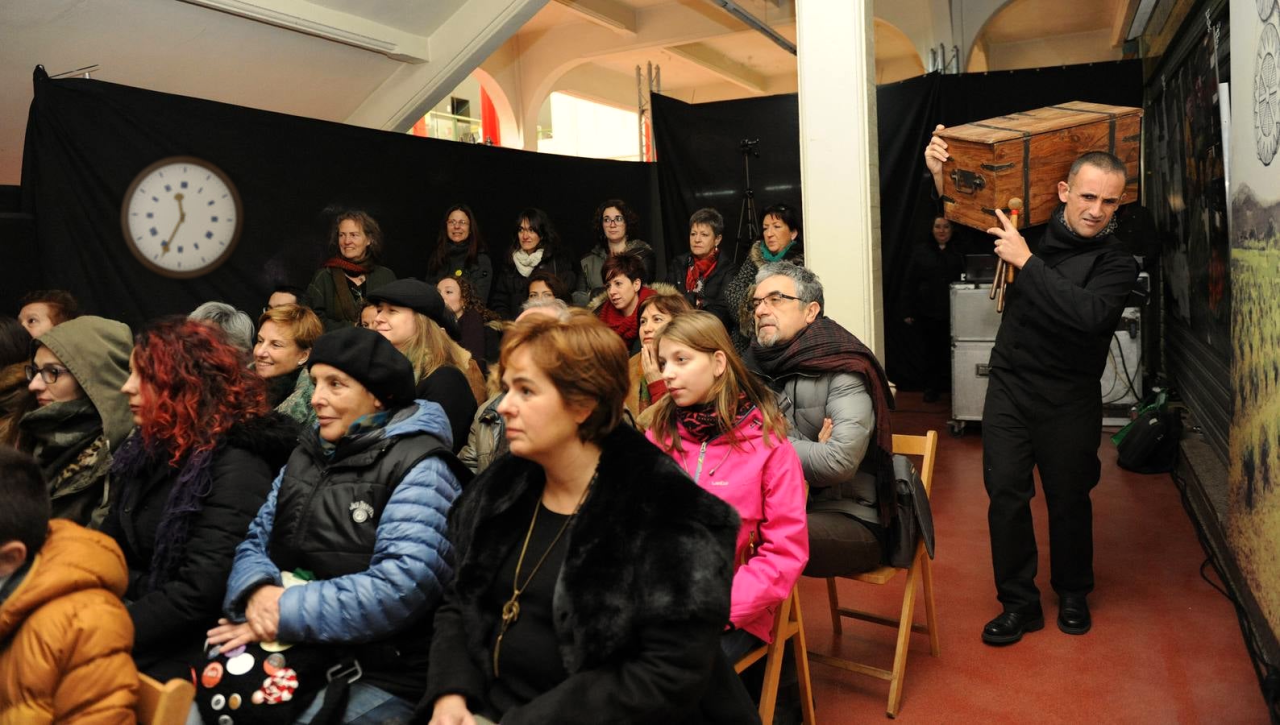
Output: **11:34**
